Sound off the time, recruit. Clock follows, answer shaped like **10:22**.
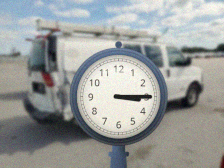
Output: **3:15**
